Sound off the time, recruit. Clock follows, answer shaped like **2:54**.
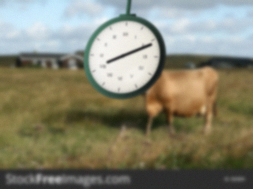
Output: **8:11**
